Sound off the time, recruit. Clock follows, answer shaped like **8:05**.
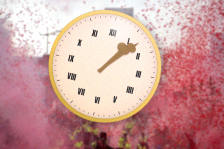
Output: **1:07**
